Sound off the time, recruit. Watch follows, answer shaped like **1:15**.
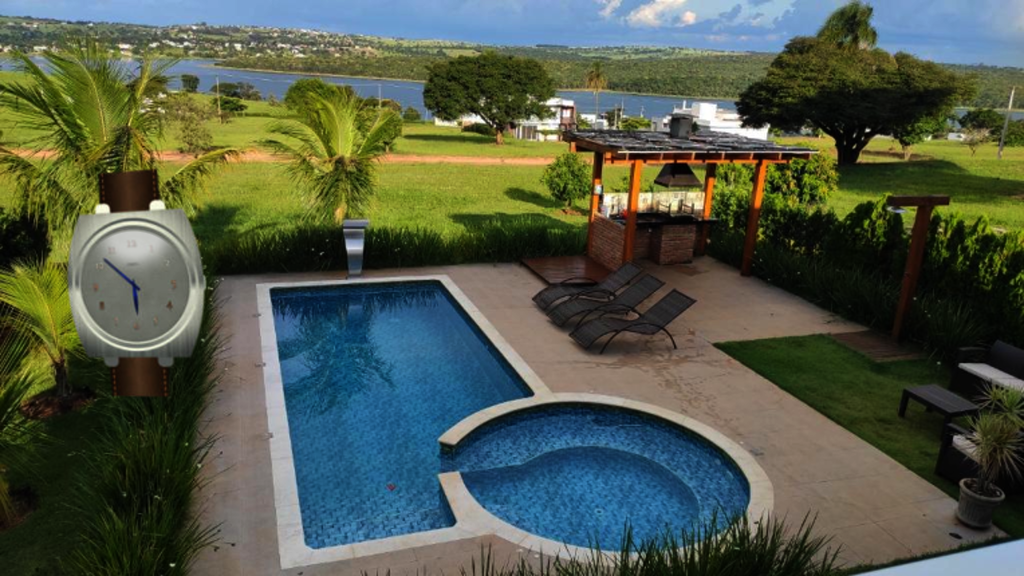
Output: **5:52**
